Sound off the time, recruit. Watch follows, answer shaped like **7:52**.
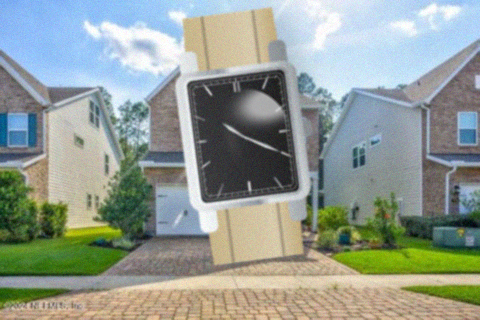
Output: **10:20**
